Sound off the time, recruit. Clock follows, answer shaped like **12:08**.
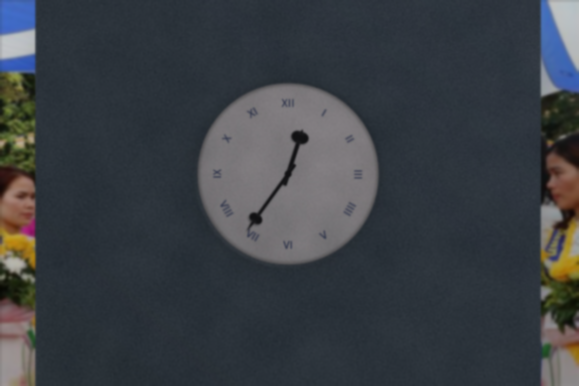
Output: **12:36**
